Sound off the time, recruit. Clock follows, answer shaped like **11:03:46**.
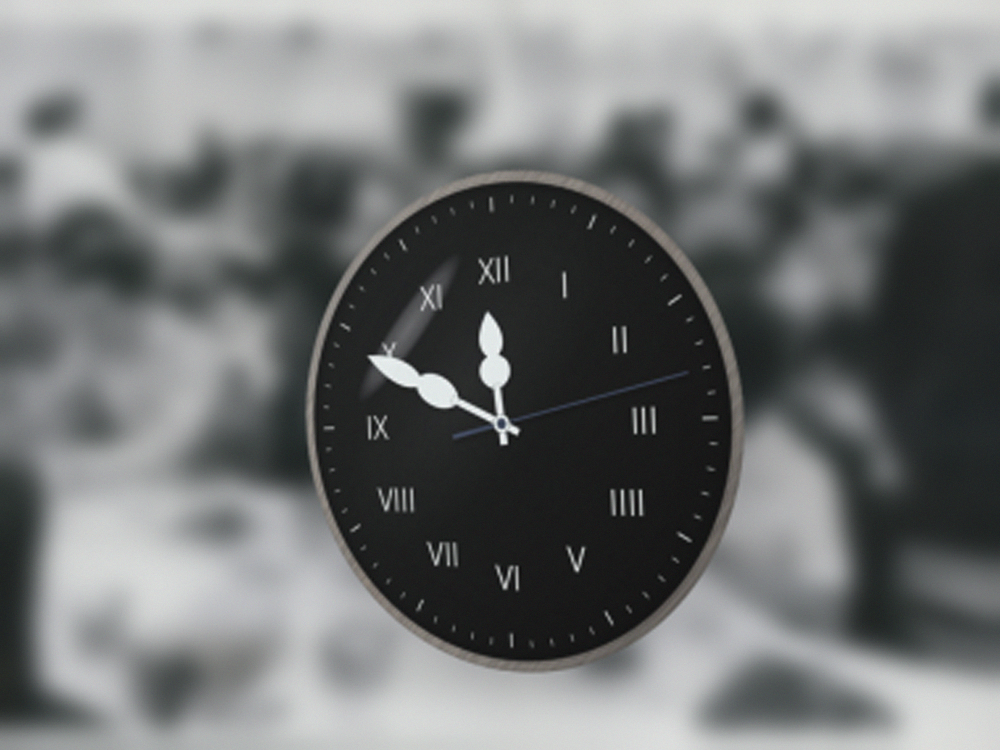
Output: **11:49:13**
